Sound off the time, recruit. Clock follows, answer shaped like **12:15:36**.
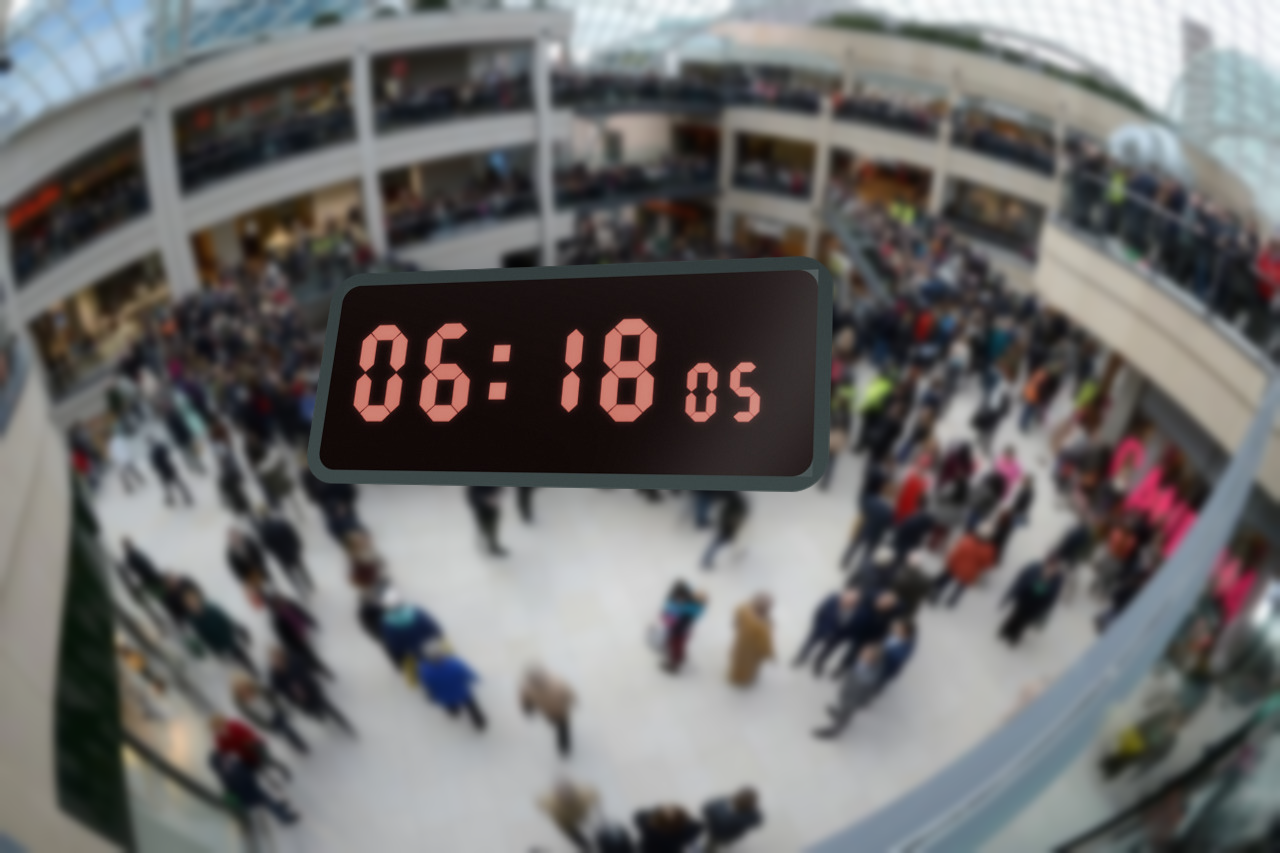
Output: **6:18:05**
